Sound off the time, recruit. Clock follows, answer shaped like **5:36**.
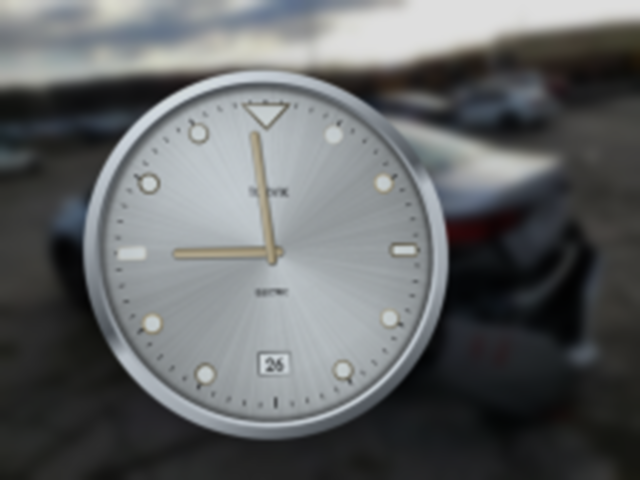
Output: **8:59**
